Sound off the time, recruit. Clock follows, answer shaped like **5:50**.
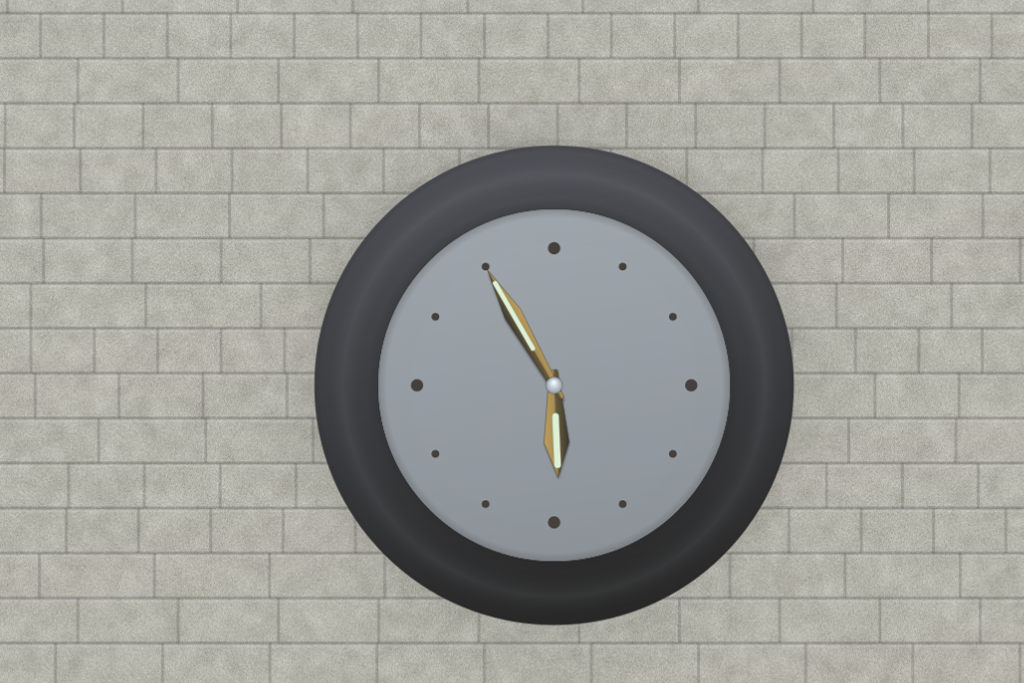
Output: **5:55**
